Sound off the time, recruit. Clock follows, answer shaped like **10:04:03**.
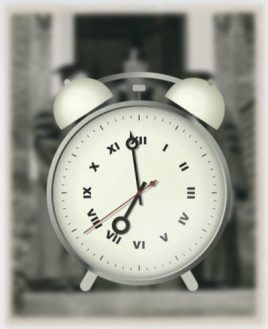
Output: **6:58:39**
